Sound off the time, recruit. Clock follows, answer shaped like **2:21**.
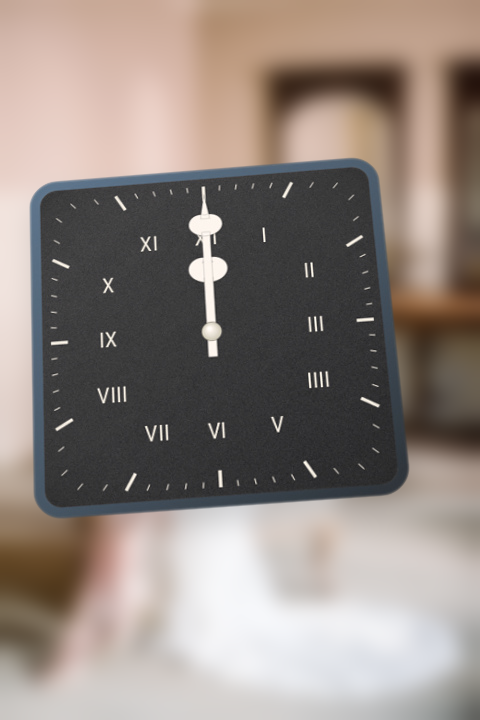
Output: **12:00**
